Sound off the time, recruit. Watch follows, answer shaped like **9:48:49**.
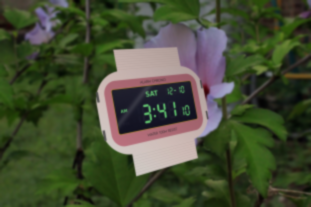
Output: **3:41:10**
